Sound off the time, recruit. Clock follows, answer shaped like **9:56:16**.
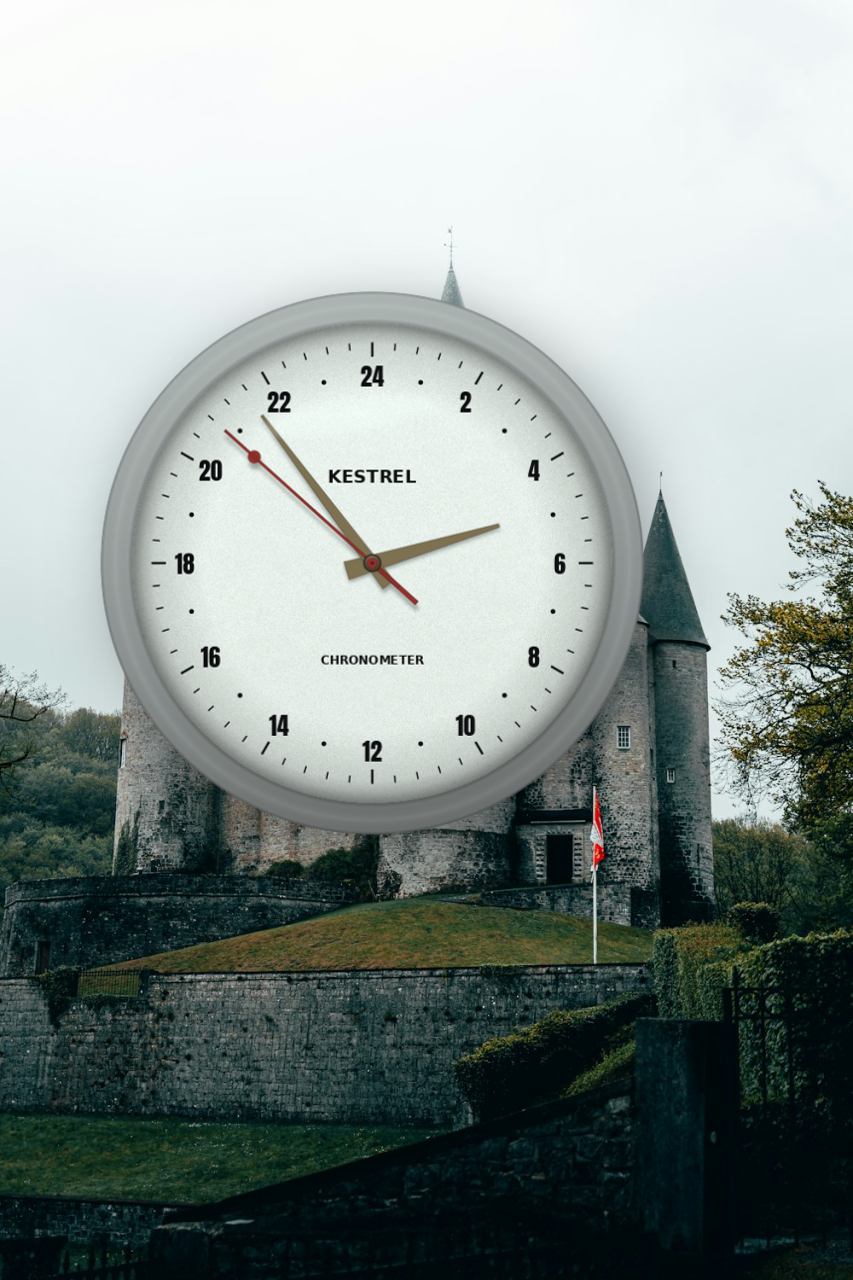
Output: **4:53:52**
